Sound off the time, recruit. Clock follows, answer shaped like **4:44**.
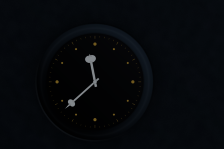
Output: **11:38**
